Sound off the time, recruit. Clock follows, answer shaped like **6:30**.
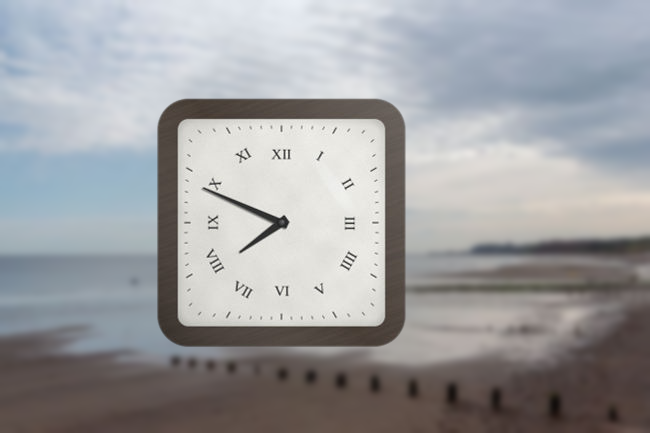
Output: **7:49**
